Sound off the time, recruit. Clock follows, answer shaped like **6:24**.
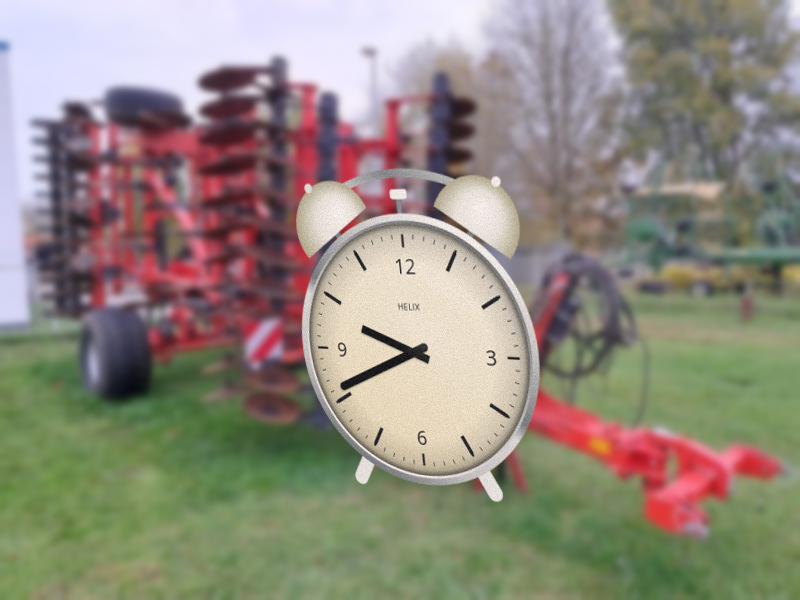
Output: **9:41**
